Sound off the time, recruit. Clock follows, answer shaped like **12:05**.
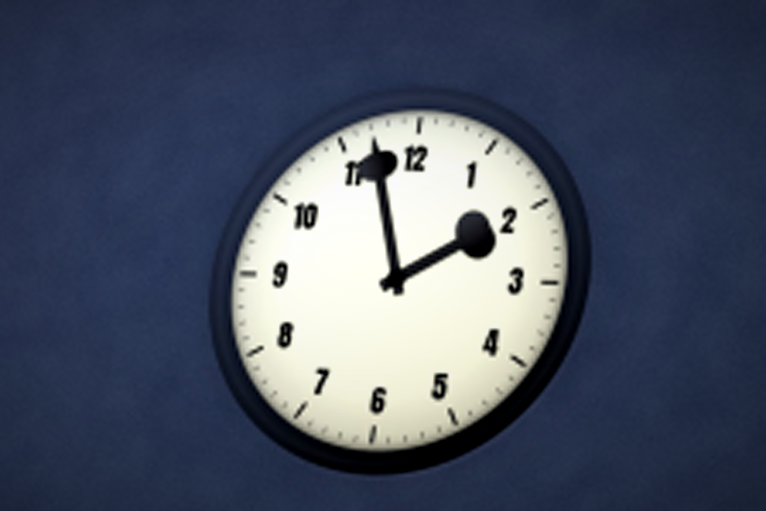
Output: **1:57**
